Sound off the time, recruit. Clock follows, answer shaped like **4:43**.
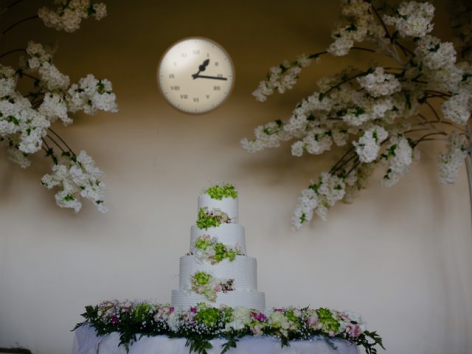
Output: **1:16**
